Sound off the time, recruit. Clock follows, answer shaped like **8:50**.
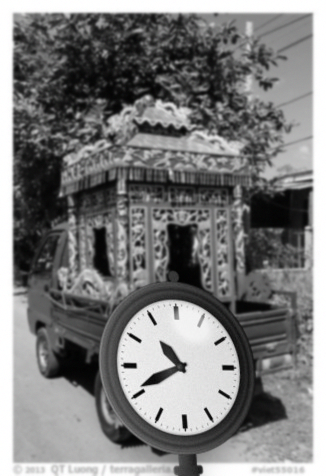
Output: **10:41**
